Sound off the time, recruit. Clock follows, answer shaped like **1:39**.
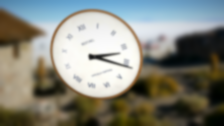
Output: **3:21**
